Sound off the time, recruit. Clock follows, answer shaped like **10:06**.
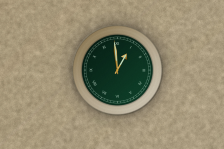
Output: **12:59**
